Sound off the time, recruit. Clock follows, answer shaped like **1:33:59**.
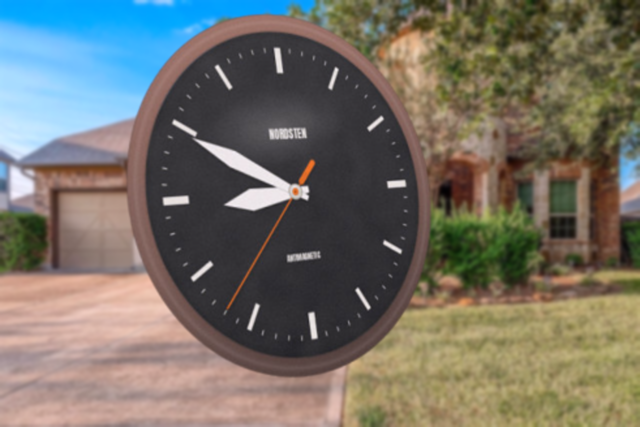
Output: **8:49:37**
